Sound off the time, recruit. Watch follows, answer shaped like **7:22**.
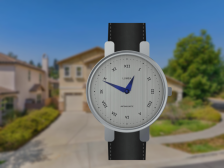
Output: **12:49**
